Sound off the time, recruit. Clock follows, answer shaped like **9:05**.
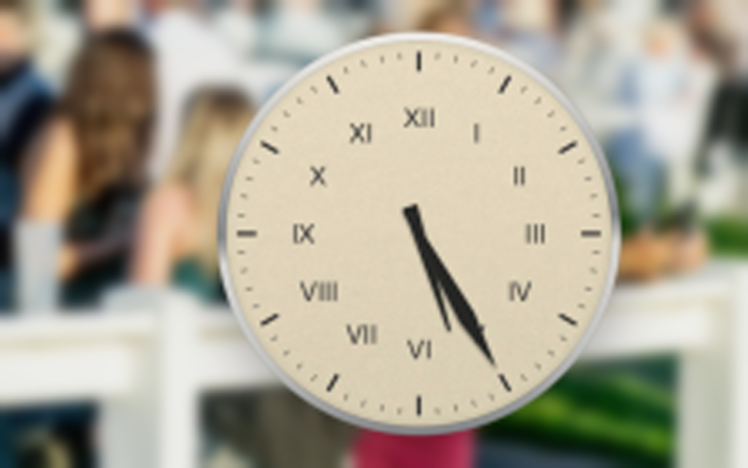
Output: **5:25**
